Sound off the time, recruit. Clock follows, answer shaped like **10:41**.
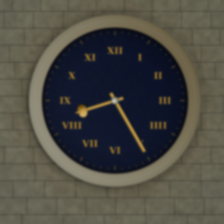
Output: **8:25**
